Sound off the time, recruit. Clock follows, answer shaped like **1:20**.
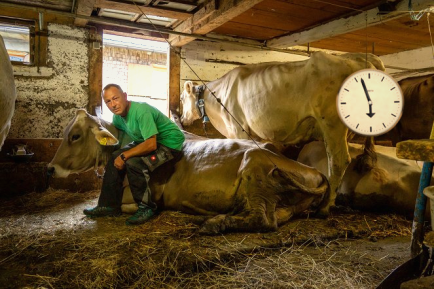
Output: **5:57**
